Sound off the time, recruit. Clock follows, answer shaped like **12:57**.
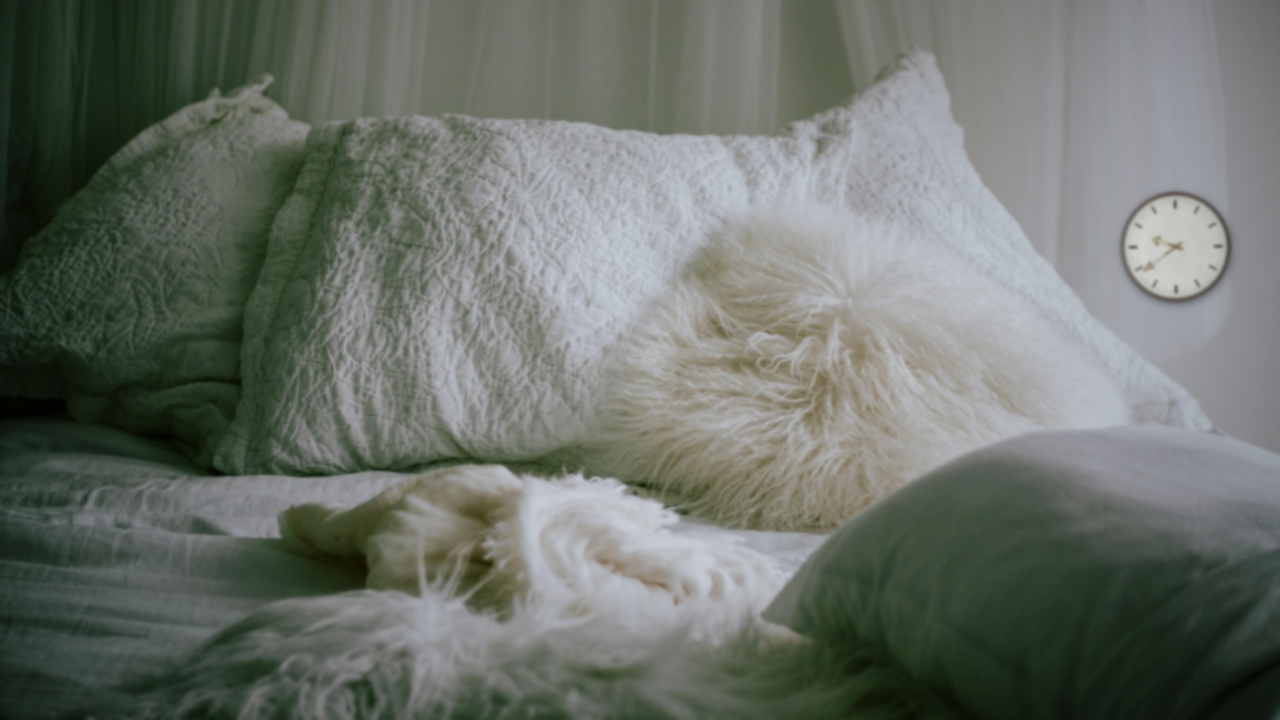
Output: **9:39**
